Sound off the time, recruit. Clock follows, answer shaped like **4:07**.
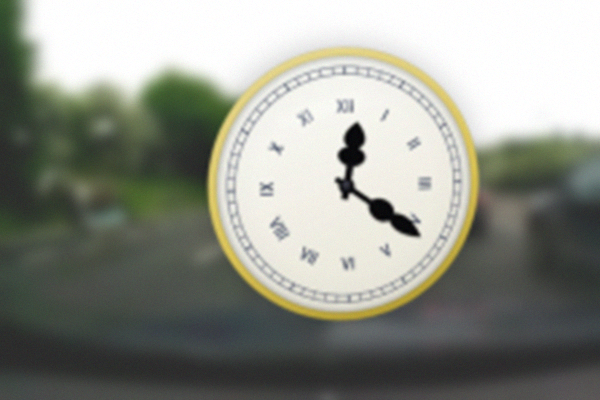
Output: **12:21**
